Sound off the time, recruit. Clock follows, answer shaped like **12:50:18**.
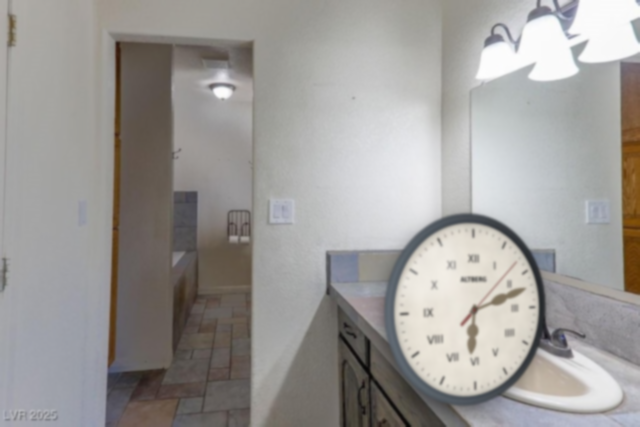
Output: **6:12:08**
